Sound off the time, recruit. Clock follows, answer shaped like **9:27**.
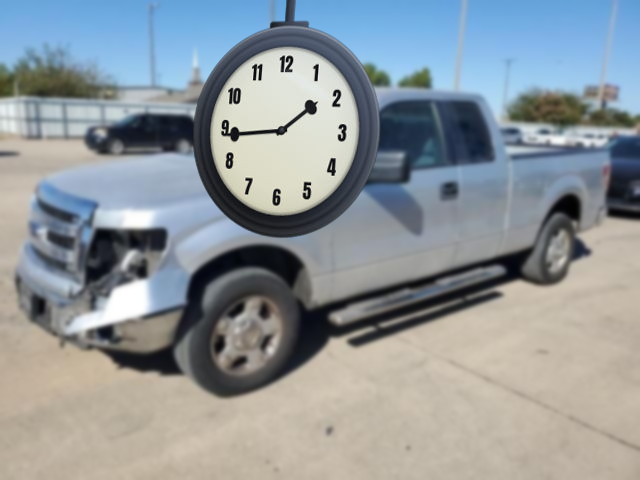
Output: **1:44**
